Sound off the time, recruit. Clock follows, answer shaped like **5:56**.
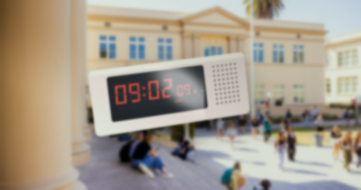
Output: **9:02**
